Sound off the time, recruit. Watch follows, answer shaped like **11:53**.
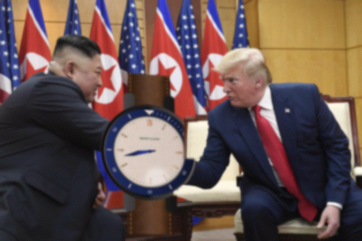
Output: **8:43**
